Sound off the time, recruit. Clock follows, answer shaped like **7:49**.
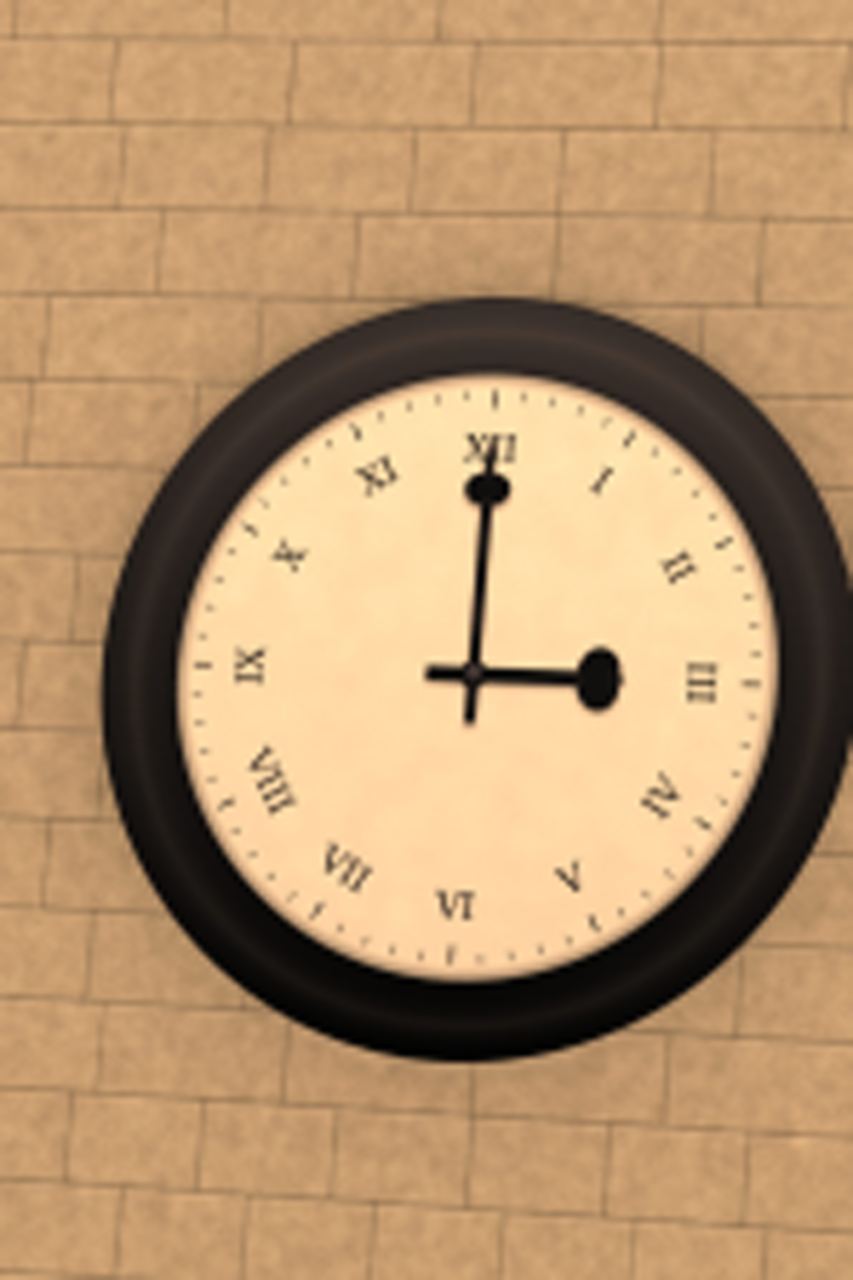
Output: **3:00**
